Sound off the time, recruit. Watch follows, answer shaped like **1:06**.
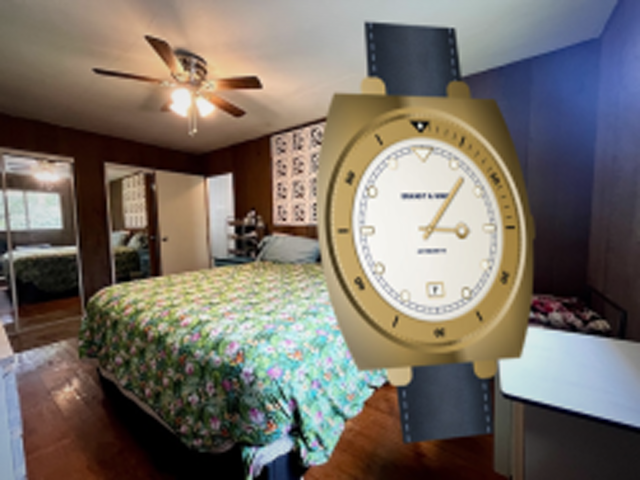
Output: **3:07**
